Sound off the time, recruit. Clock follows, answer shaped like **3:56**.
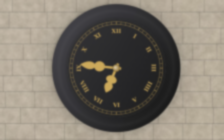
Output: **6:46**
